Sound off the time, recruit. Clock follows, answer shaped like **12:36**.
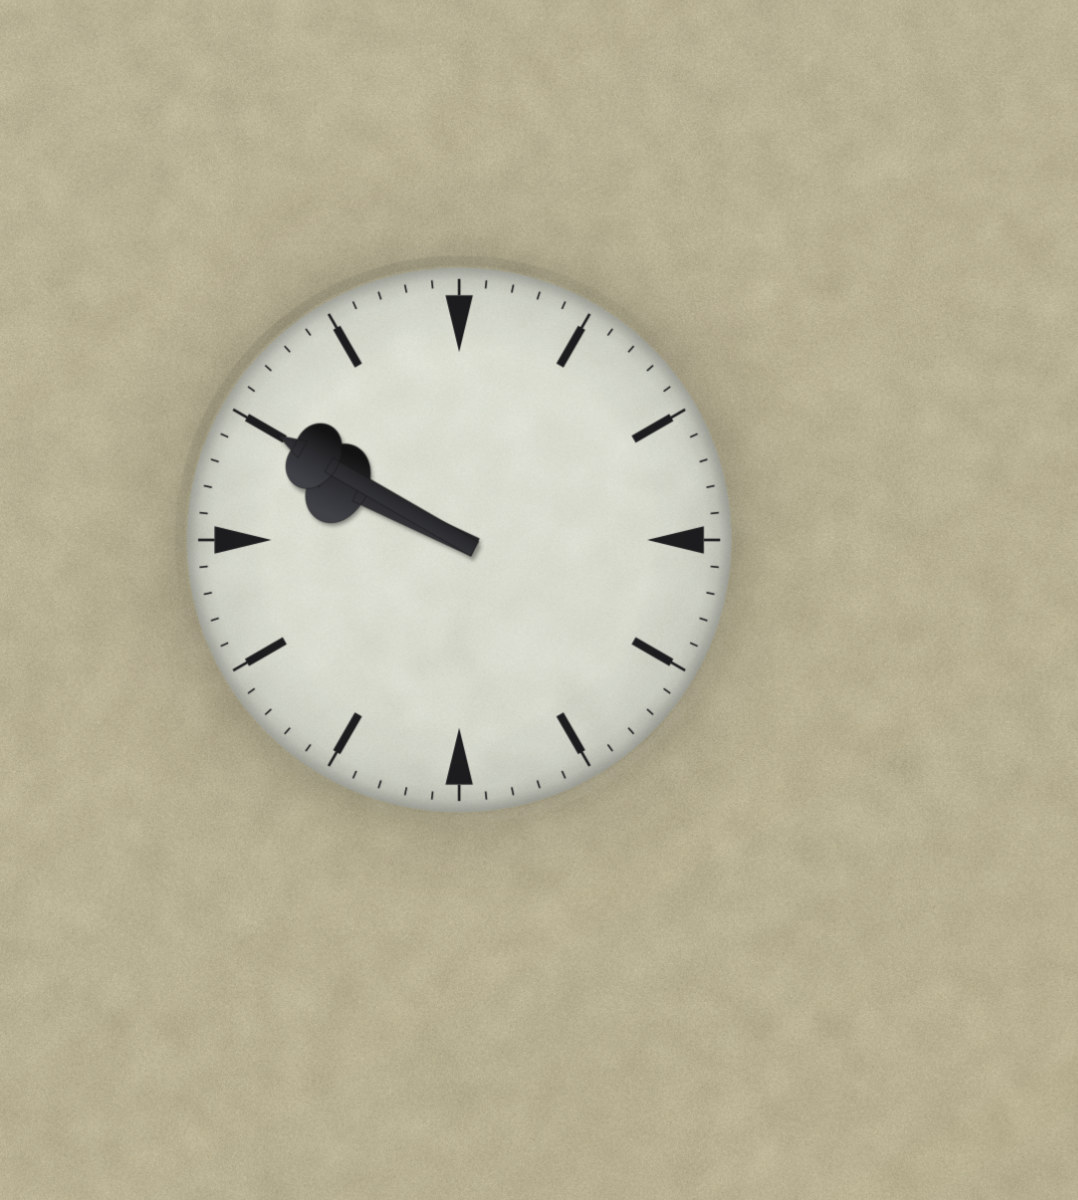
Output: **9:50**
